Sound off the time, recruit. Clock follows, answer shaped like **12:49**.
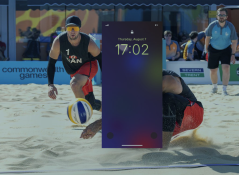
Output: **17:02**
